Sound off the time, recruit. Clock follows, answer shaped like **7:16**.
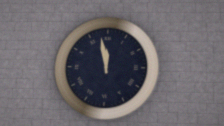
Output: **11:58**
